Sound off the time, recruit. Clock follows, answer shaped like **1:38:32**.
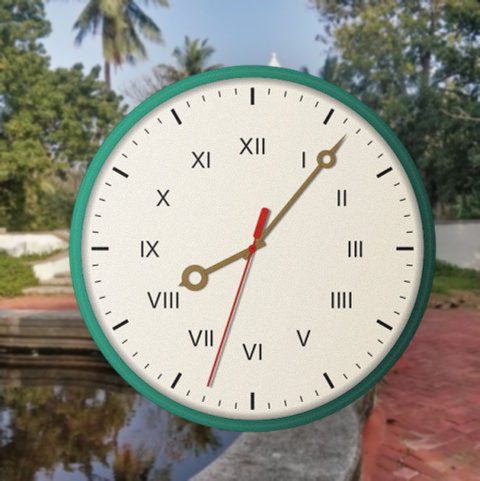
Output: **8:06:33**
